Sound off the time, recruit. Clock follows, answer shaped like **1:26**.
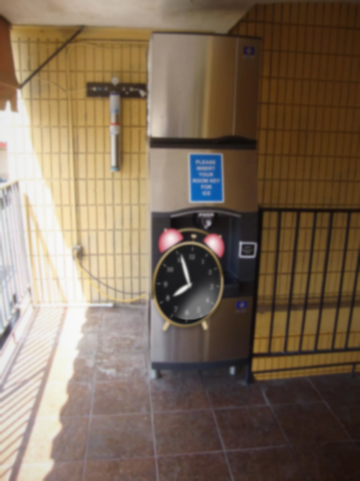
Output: **7:56**
